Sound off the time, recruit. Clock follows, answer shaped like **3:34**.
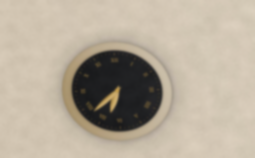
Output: **6:38**
